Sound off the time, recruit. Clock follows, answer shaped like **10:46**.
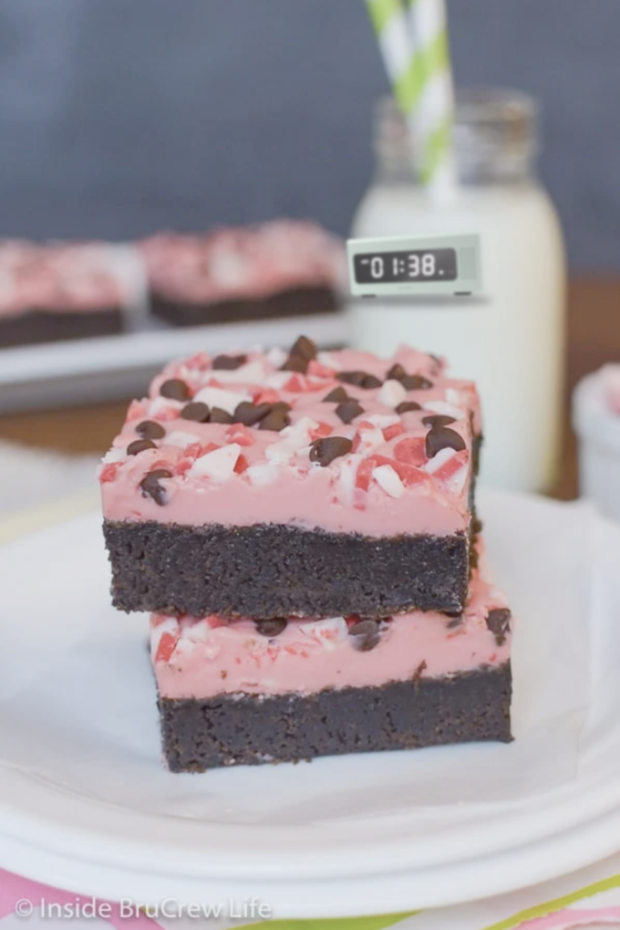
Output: **1:38**
